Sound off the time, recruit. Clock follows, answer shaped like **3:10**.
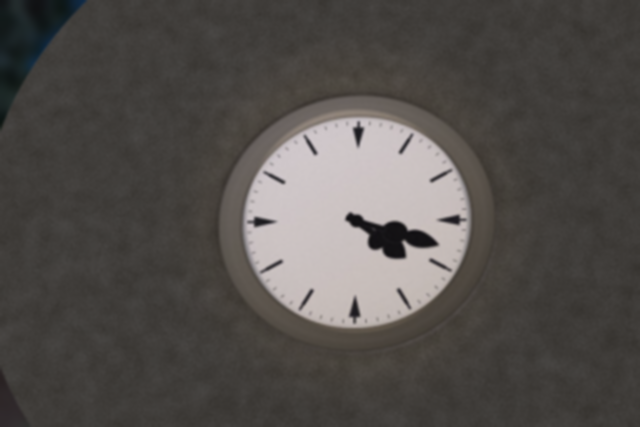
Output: **4:18**
